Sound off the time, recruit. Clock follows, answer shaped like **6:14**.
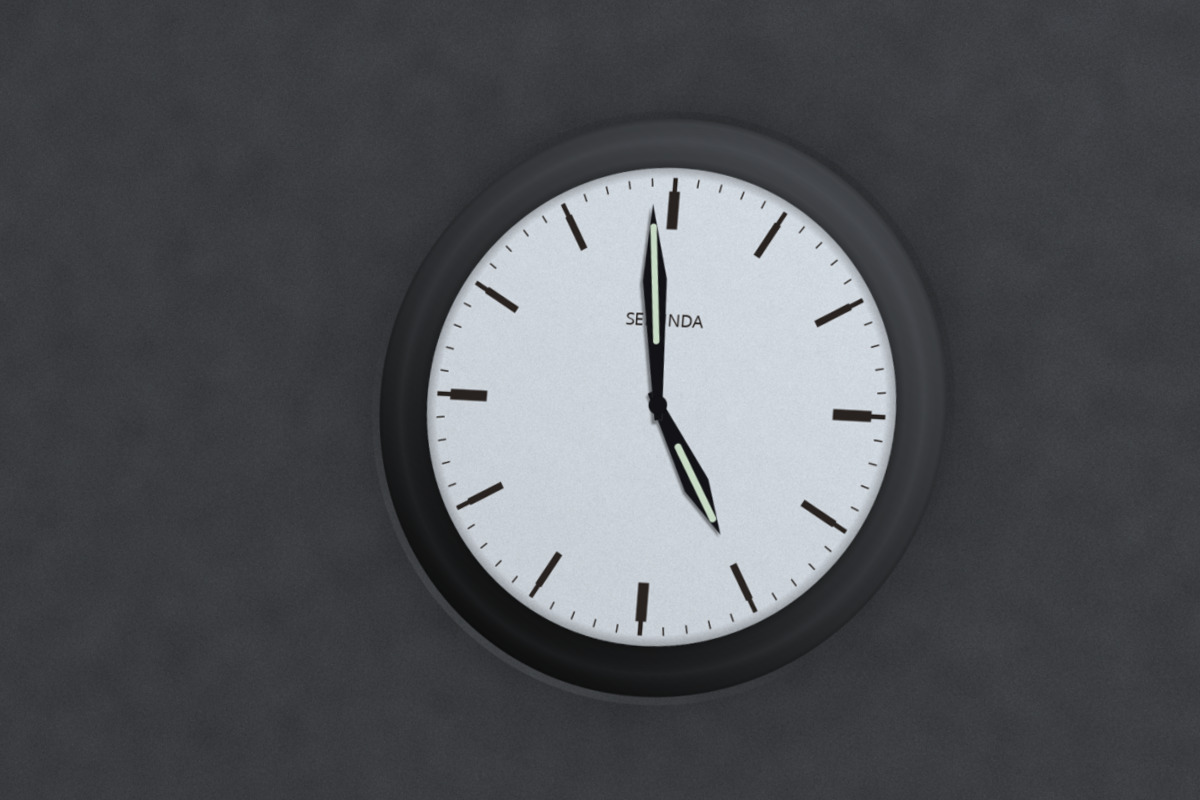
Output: **4:59**
